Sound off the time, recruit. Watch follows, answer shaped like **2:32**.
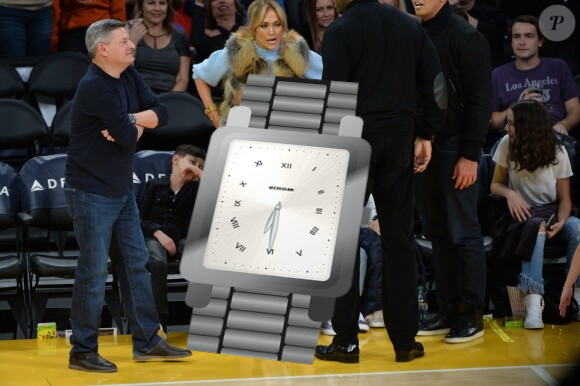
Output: **6:30**
